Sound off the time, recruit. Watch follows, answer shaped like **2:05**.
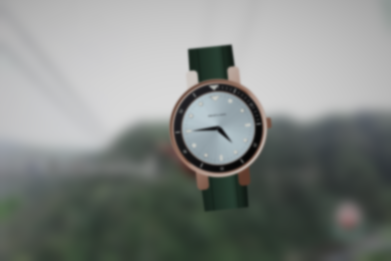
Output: **4:45**
